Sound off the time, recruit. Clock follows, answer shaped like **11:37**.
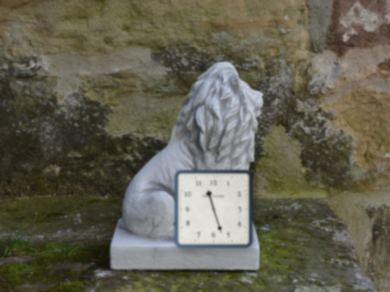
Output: **11:27**
